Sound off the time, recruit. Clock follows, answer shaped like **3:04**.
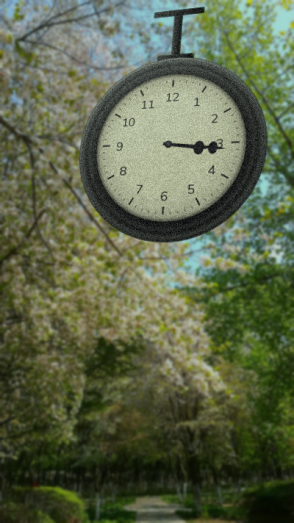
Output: **3:16**
